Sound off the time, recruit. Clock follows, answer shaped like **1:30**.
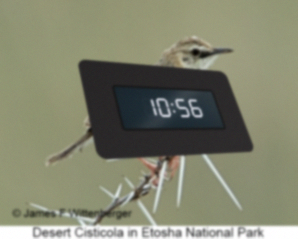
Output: **10:56**
